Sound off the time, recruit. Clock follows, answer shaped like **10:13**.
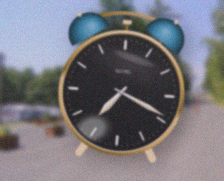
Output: **7:19**
